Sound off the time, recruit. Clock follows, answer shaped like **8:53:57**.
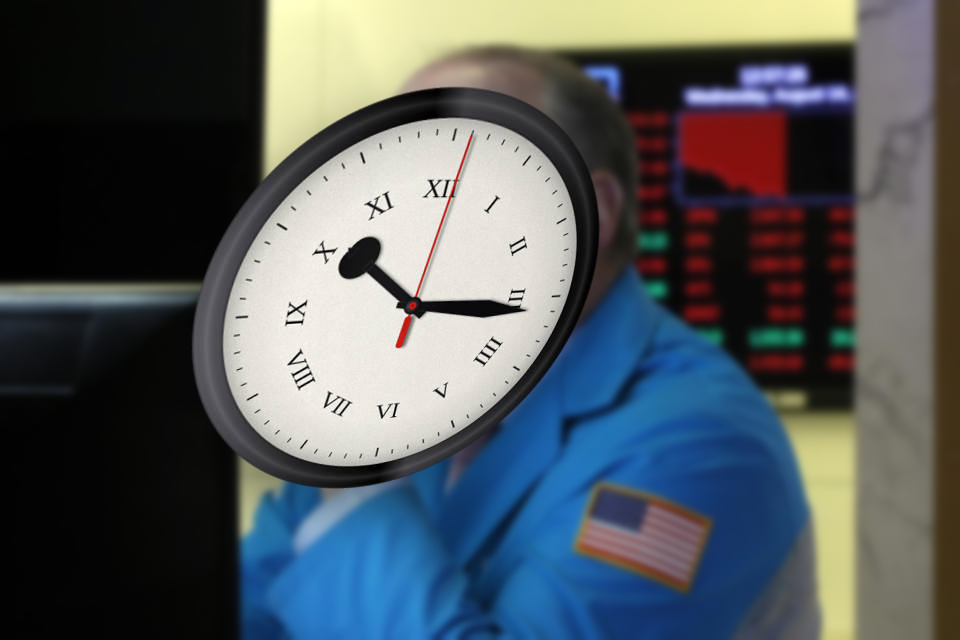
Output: **10:16:01**
